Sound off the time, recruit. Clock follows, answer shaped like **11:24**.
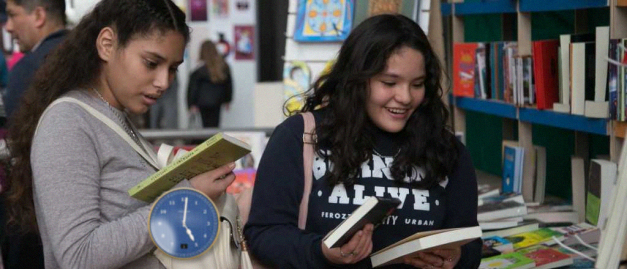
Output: **5:01**
